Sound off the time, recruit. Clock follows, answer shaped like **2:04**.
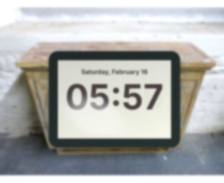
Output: **5:57**
